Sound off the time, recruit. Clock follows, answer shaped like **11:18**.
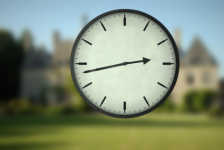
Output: **2:43**
